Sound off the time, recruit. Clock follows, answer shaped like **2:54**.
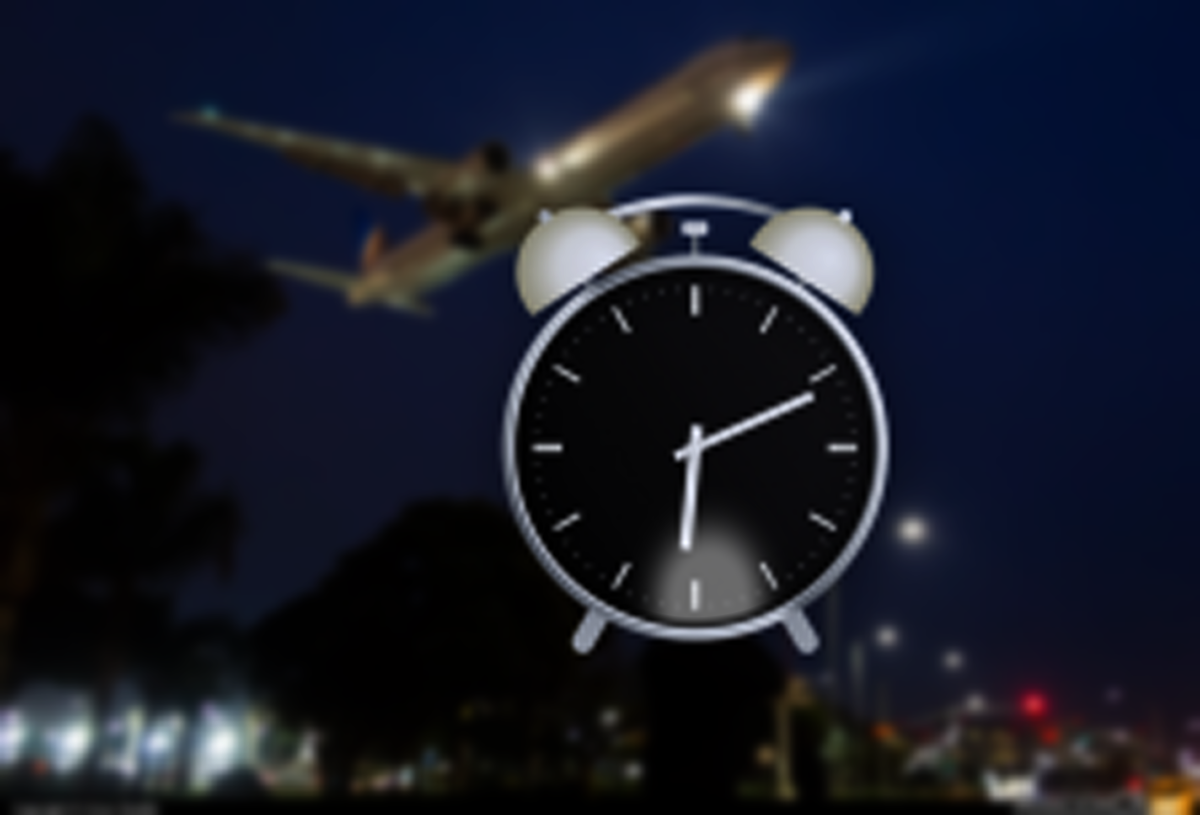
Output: **6:11**
